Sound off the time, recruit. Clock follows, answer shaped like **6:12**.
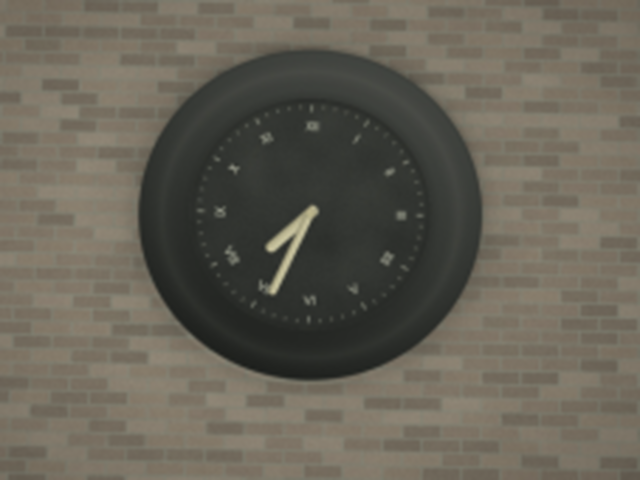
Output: **7:34**
